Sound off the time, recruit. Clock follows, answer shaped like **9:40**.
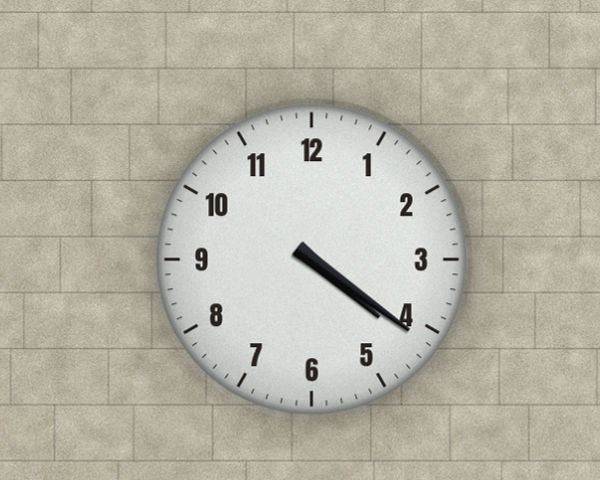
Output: **4:21**
